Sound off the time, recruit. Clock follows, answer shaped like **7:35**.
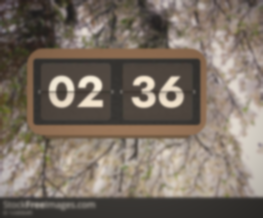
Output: **2:36**
